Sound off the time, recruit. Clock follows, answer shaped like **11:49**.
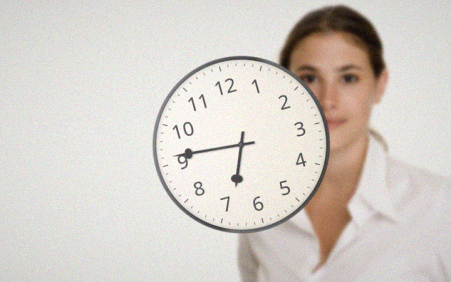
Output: **6:46**
